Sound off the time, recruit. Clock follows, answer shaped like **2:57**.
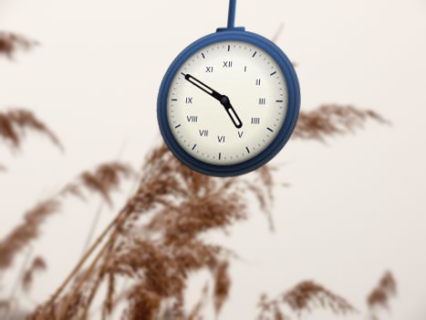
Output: **4:50**
